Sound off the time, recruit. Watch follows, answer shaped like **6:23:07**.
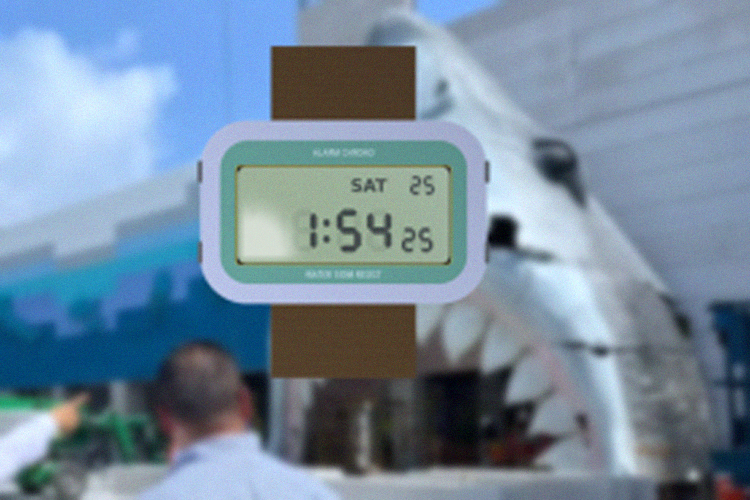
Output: **1:54:25**
